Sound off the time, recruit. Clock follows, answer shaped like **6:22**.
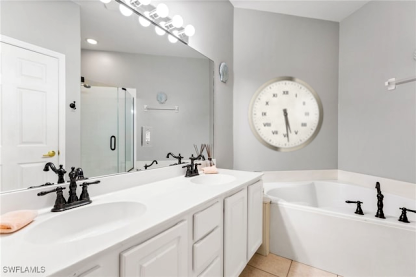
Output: **5:29**
